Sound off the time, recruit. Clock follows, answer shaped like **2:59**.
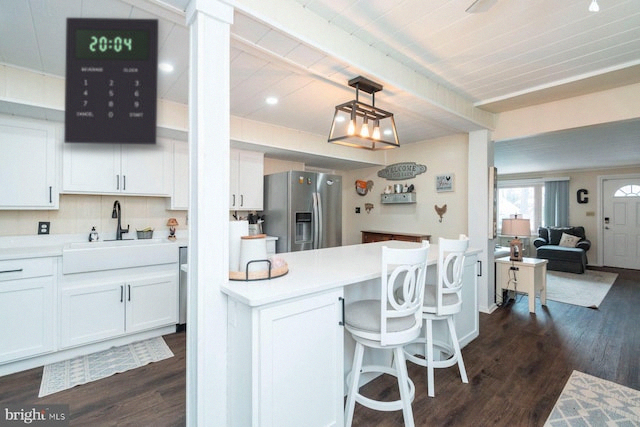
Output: **20:04**
